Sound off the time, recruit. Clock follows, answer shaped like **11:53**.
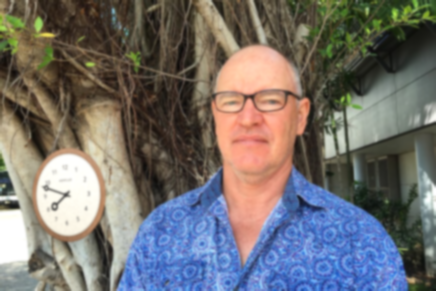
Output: **7:48**
